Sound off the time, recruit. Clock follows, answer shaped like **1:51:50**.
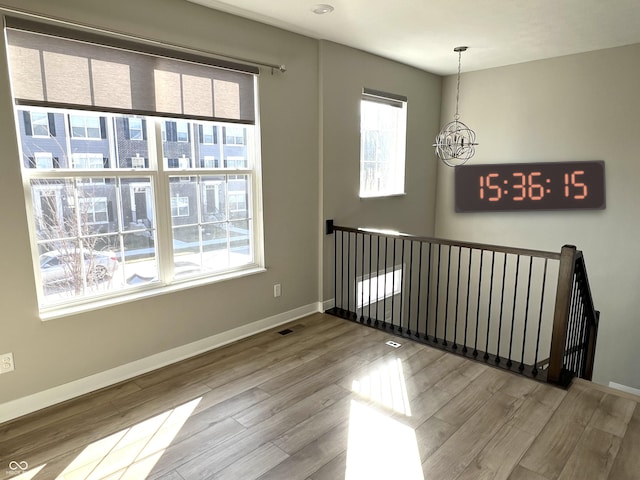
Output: **15:36:15**
